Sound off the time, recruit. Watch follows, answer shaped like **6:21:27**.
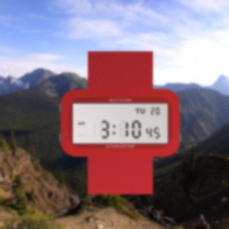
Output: **3:10:45**
